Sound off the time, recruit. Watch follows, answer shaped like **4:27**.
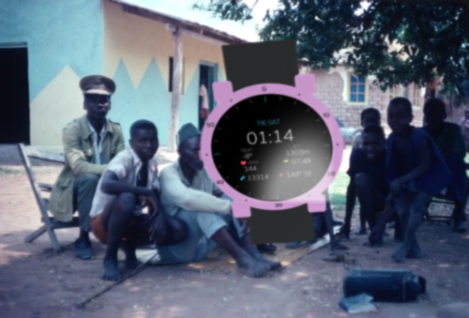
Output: **1:14**
